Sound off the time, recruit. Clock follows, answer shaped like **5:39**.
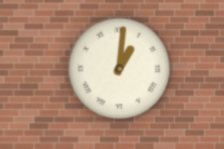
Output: **1:01**
